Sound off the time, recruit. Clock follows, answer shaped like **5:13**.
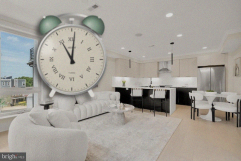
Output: **11:01**
